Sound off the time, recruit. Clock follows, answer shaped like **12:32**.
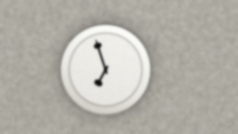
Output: **6:57**
